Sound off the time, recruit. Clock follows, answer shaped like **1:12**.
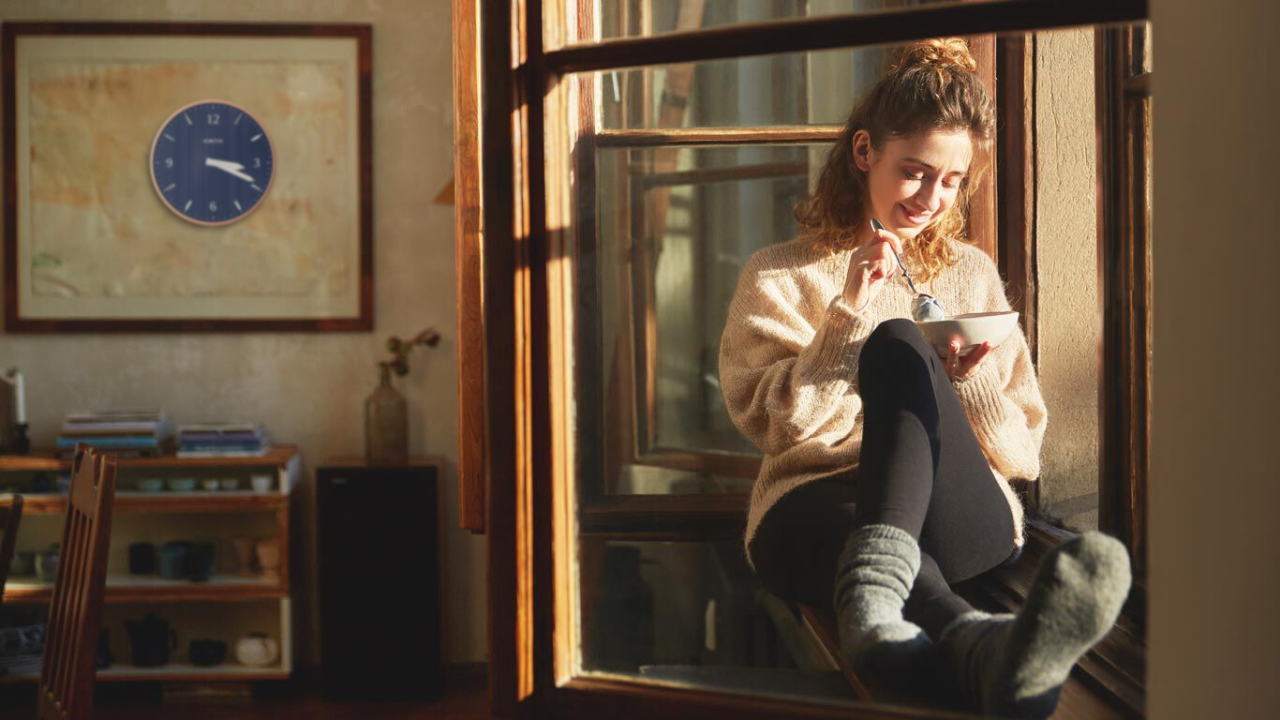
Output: **3:19**
